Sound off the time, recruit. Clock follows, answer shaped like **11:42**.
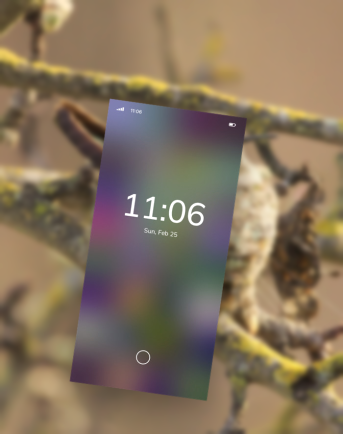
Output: **11:06**
